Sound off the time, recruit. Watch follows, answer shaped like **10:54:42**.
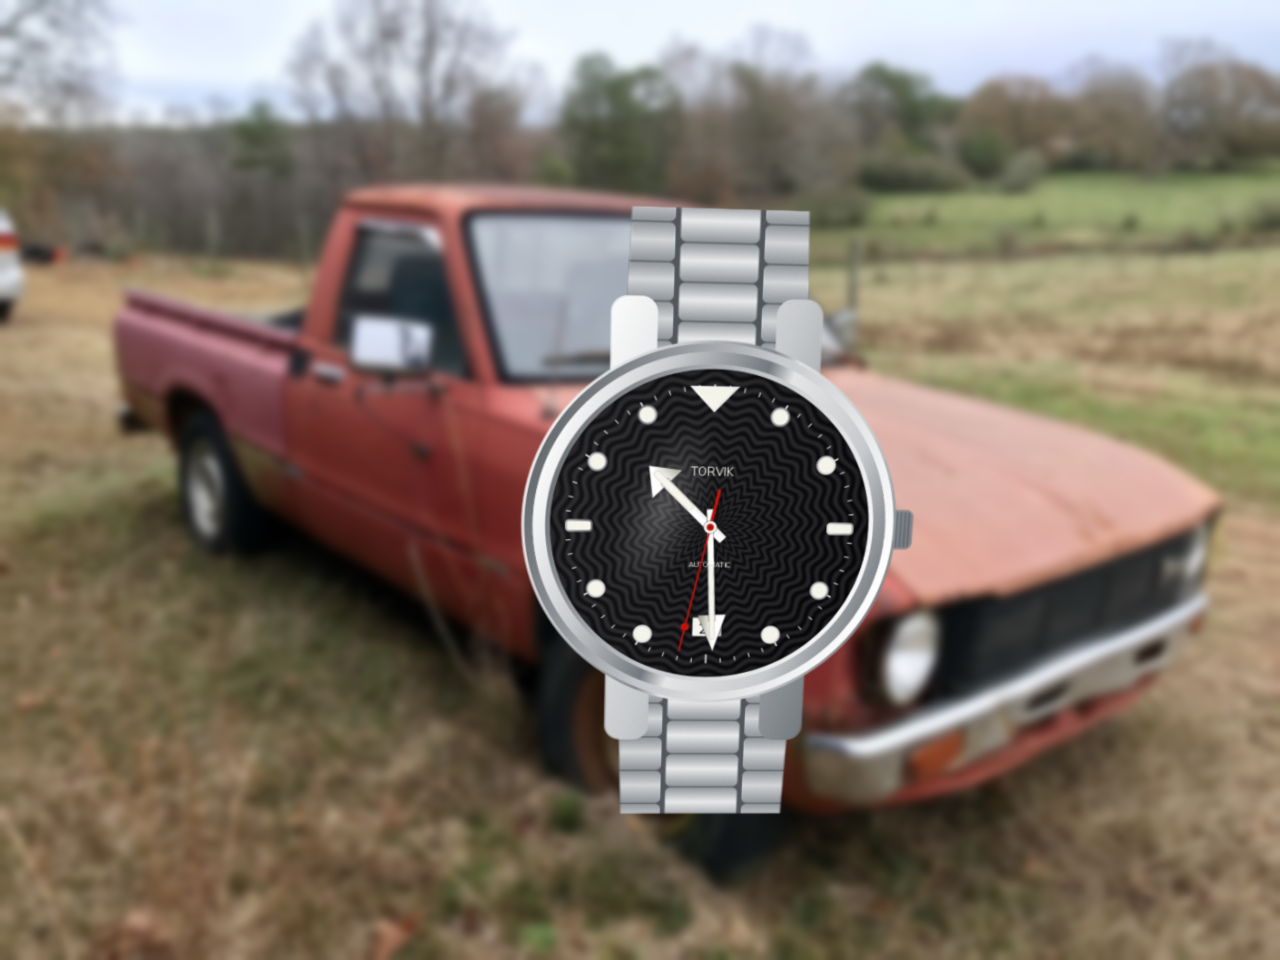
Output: **10:29:32**
